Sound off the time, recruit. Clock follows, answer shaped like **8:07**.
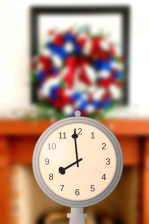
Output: **7:59**
